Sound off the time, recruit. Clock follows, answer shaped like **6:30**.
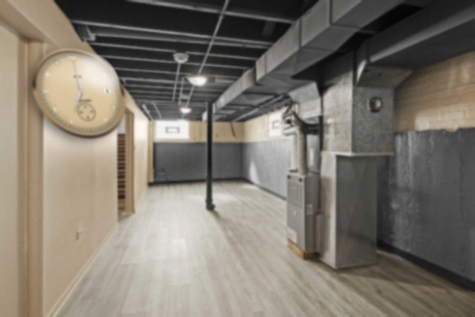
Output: **7:00**
